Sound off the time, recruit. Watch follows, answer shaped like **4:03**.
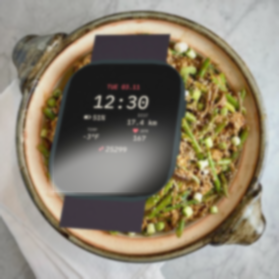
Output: **12:30**
